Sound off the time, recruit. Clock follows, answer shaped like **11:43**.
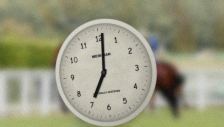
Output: **7:01**
